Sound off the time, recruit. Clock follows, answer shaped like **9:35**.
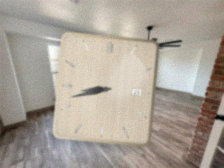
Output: **8:42**
